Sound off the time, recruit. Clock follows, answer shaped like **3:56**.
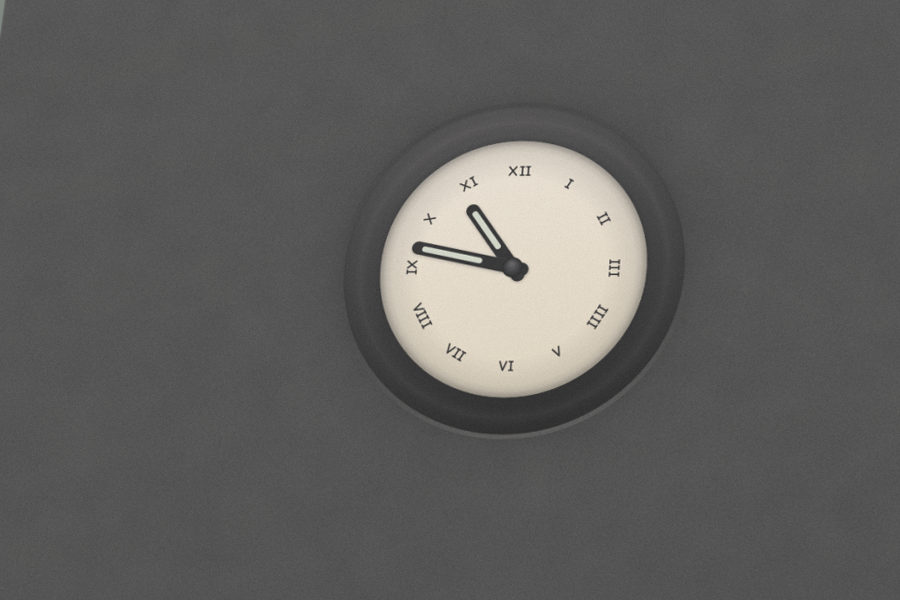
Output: **10:47**
